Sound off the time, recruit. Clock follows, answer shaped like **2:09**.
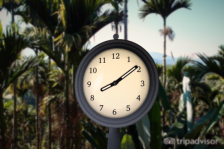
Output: **8:09**
